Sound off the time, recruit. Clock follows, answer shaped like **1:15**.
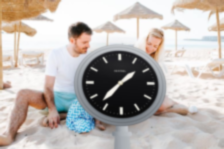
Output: **1:37**
